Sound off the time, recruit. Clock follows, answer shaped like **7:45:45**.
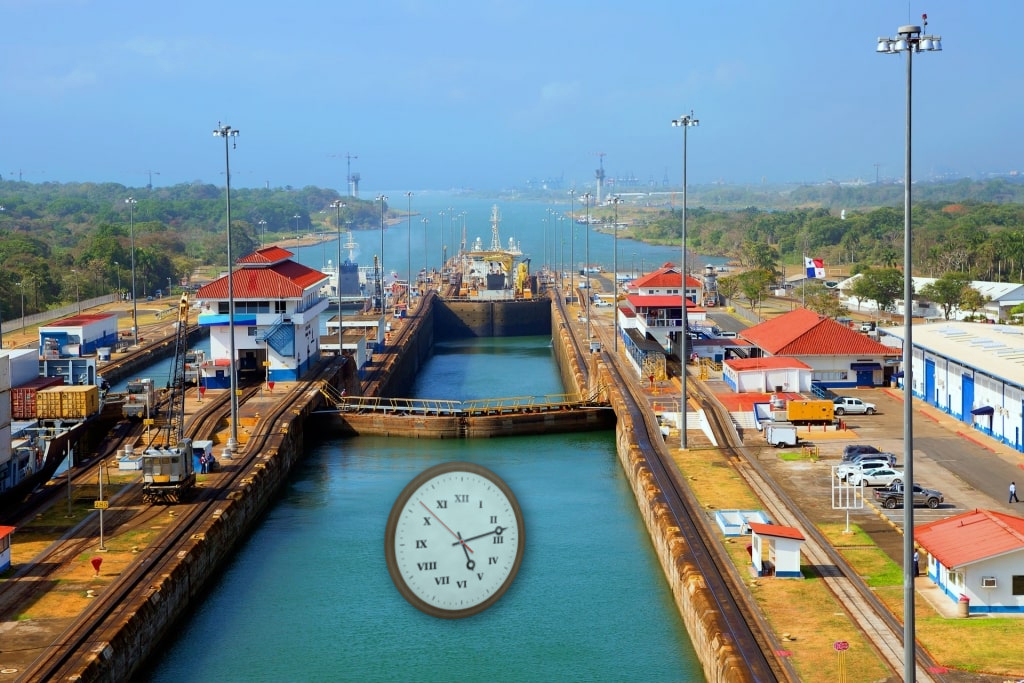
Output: **5:12:52**
